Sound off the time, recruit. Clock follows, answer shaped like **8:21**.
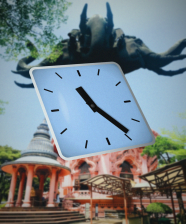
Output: **11:24**
